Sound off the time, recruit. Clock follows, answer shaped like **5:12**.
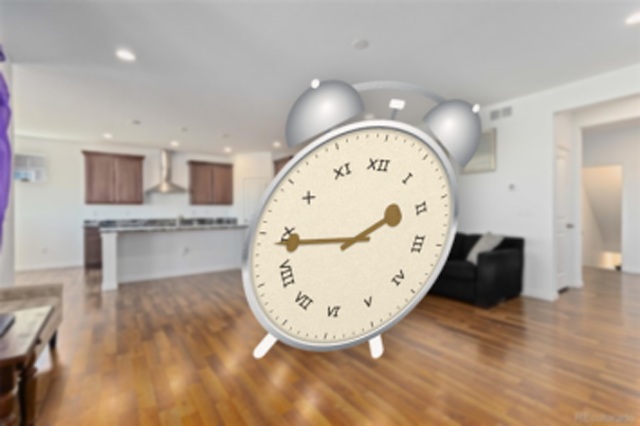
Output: **1:44**
